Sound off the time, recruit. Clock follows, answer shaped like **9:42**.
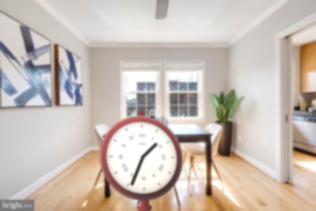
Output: **1:34**
